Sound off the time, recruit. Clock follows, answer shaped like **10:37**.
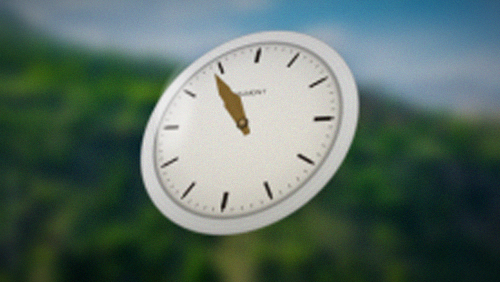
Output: **10:54**
